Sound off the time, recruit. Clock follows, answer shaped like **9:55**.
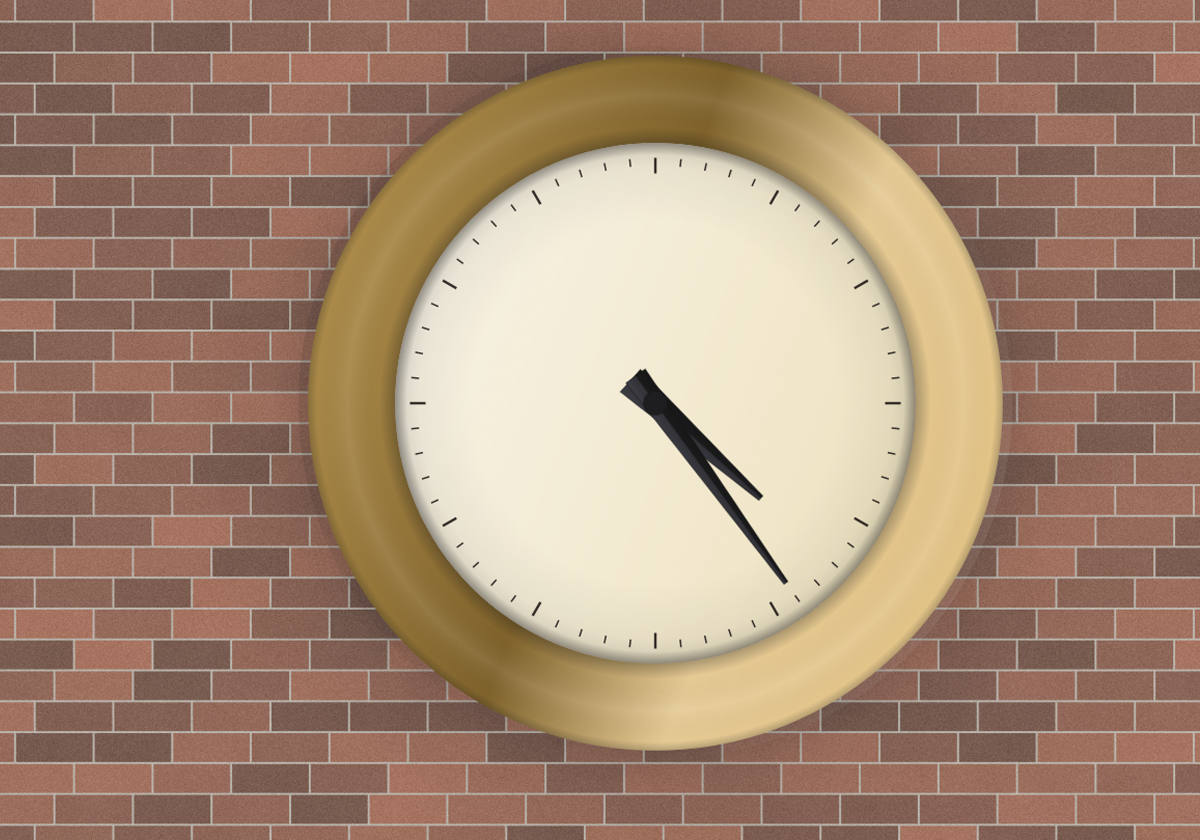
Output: **4:24**
